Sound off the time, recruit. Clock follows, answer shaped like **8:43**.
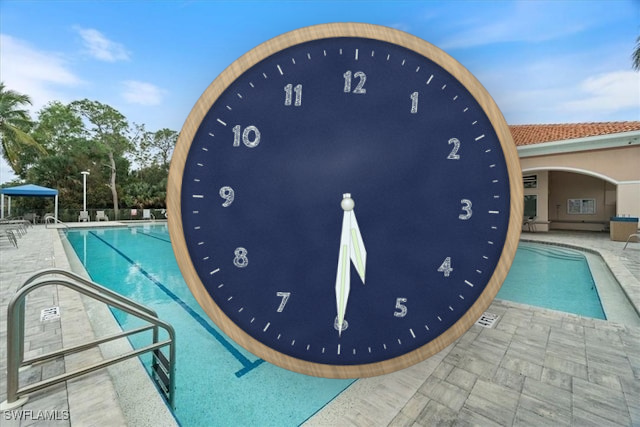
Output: **5:30**
